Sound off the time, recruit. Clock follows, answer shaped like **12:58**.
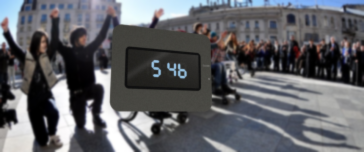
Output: **5:46**
